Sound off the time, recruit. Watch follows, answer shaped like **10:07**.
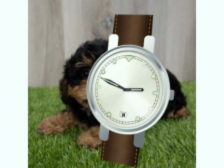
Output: **2:48**
